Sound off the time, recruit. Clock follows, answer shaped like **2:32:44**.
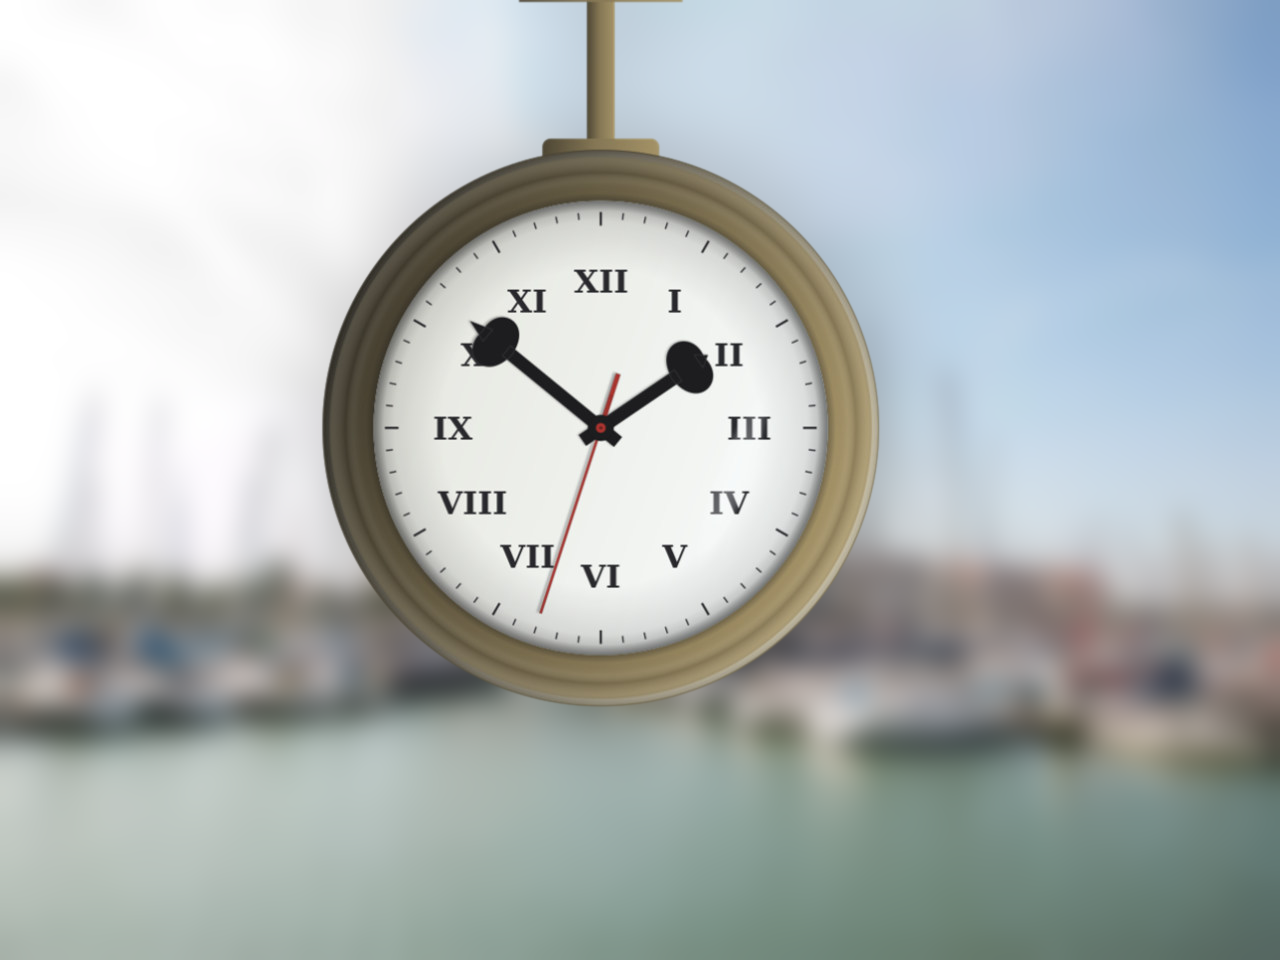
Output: **1:51:33**
